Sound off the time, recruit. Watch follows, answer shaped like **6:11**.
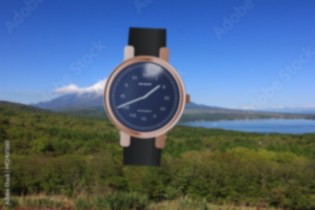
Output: **1:41**
